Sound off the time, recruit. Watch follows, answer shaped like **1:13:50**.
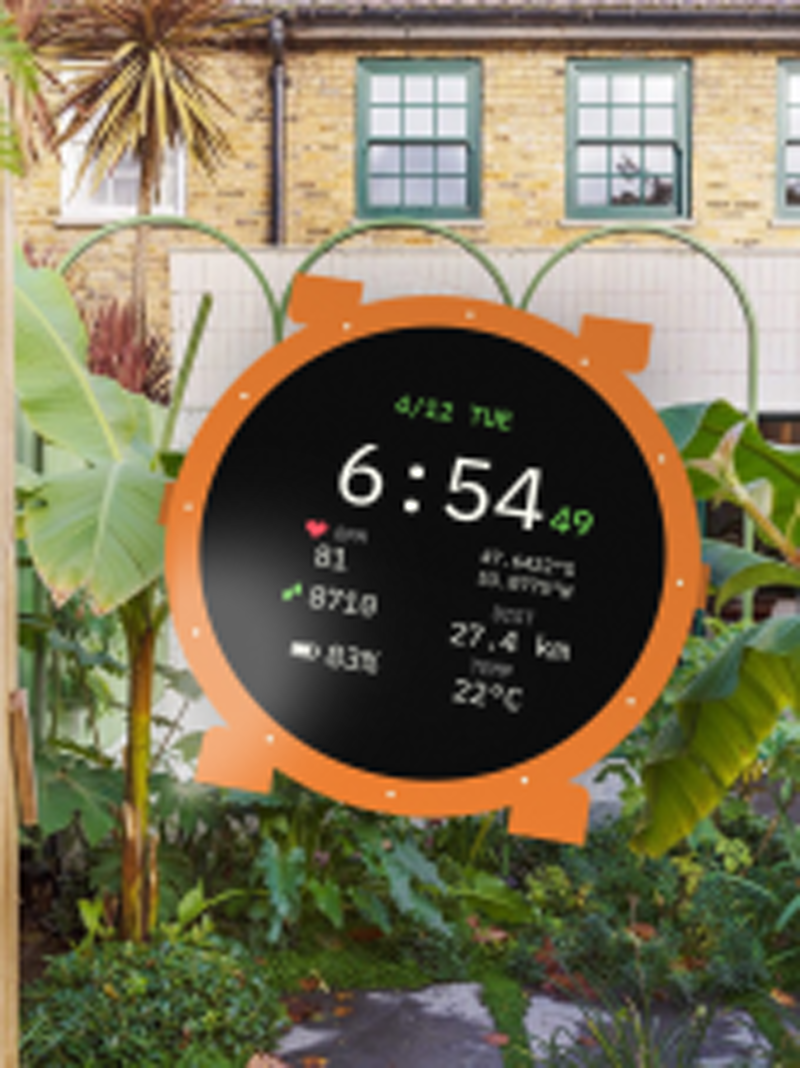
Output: **6:54:49**
